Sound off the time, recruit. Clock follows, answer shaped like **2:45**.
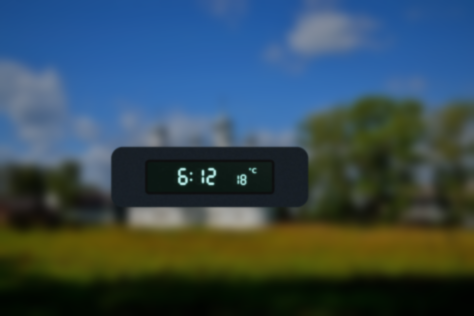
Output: **6:12**
